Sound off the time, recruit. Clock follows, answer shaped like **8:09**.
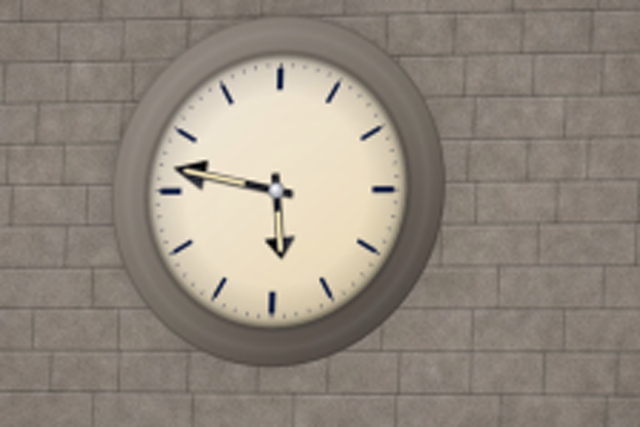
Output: **5:47**
